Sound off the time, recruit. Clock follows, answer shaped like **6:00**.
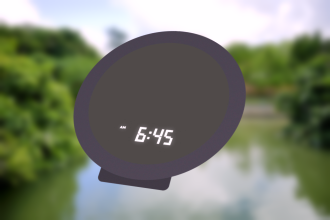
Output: **6:45**
